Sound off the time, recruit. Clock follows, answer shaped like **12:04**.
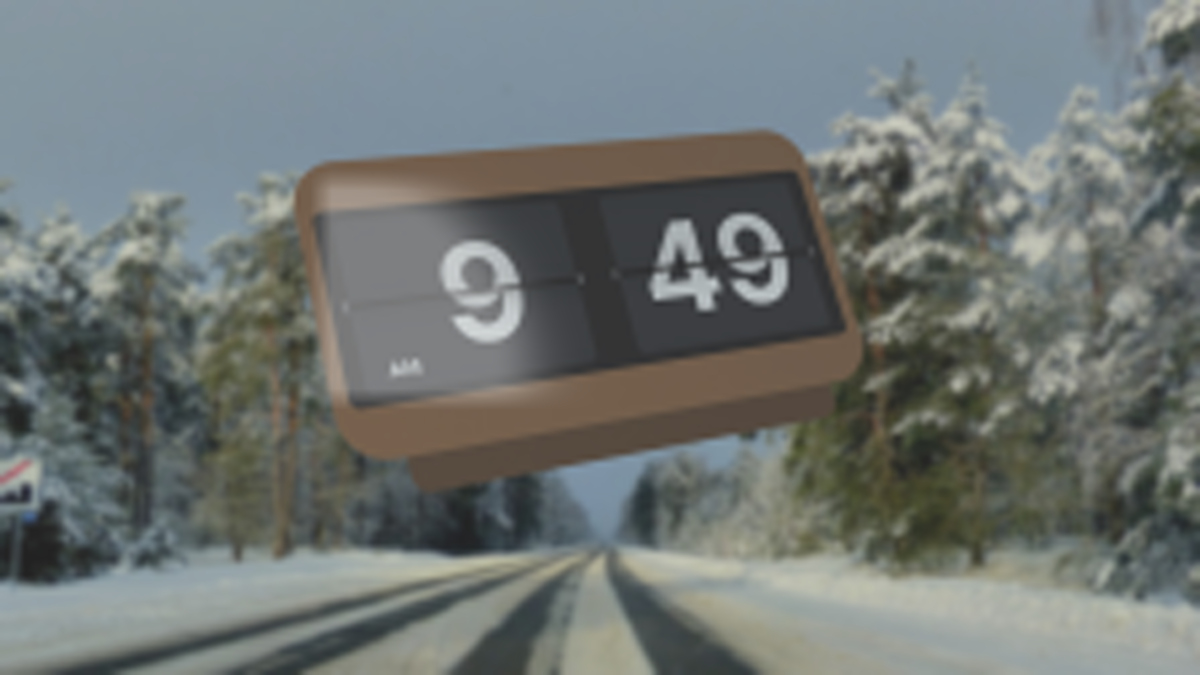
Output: **9:49**
